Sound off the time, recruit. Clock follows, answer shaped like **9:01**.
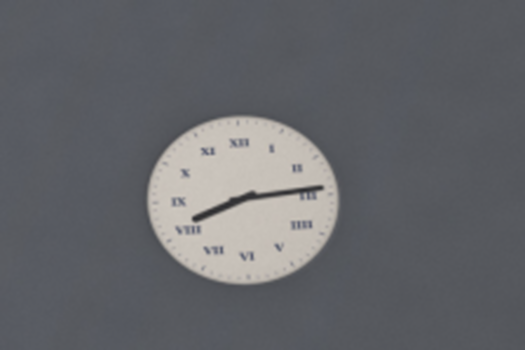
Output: **8:14**
